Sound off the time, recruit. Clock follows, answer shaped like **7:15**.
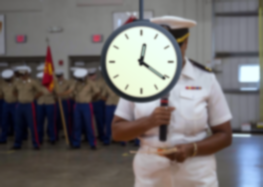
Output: **12:21**
